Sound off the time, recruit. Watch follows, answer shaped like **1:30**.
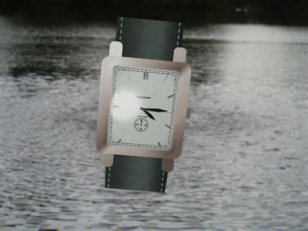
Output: **4:15**
